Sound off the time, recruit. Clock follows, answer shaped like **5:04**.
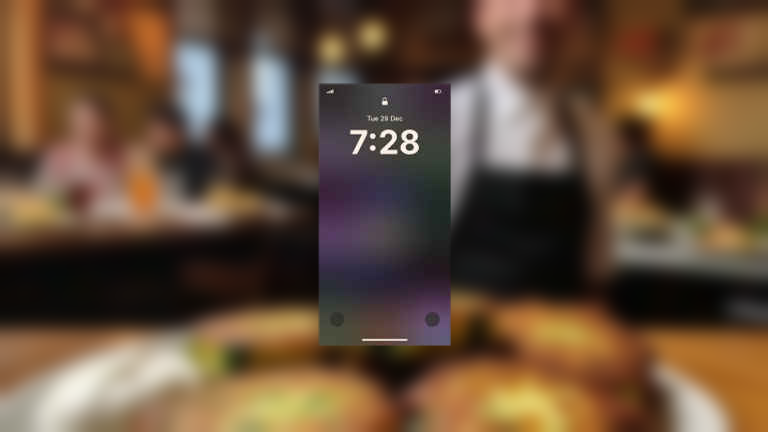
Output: **7:28**
